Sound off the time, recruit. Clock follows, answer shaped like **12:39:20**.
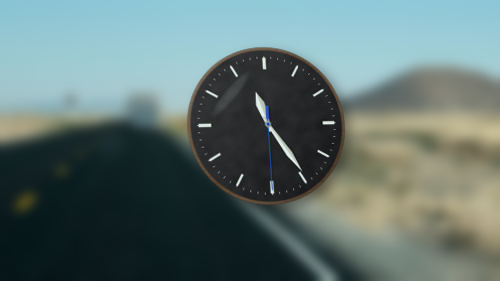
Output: **11:24:30**
